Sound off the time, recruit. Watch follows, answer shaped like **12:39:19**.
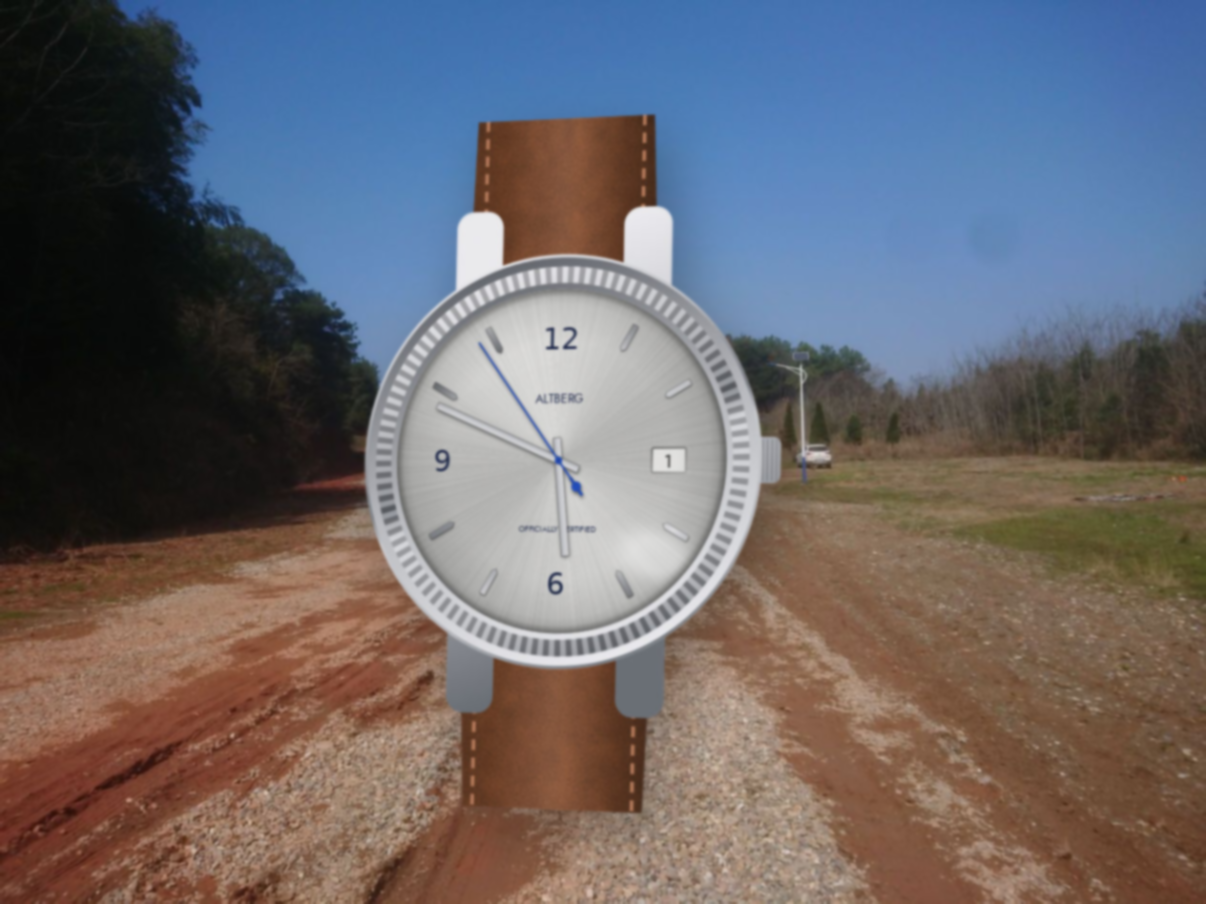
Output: **5:48:54**
